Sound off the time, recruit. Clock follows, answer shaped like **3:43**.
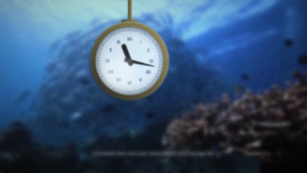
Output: **11:17**
